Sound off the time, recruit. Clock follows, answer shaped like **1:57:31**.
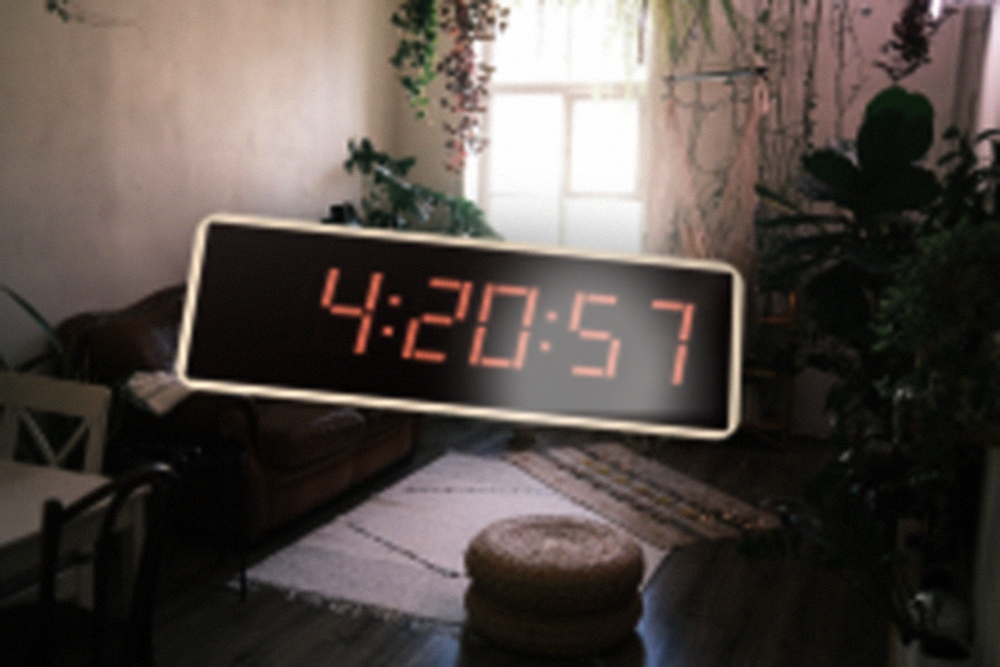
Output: **4:20:57**
